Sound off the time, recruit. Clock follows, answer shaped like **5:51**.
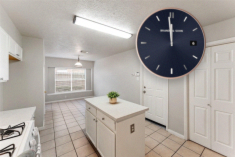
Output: **11:59**
